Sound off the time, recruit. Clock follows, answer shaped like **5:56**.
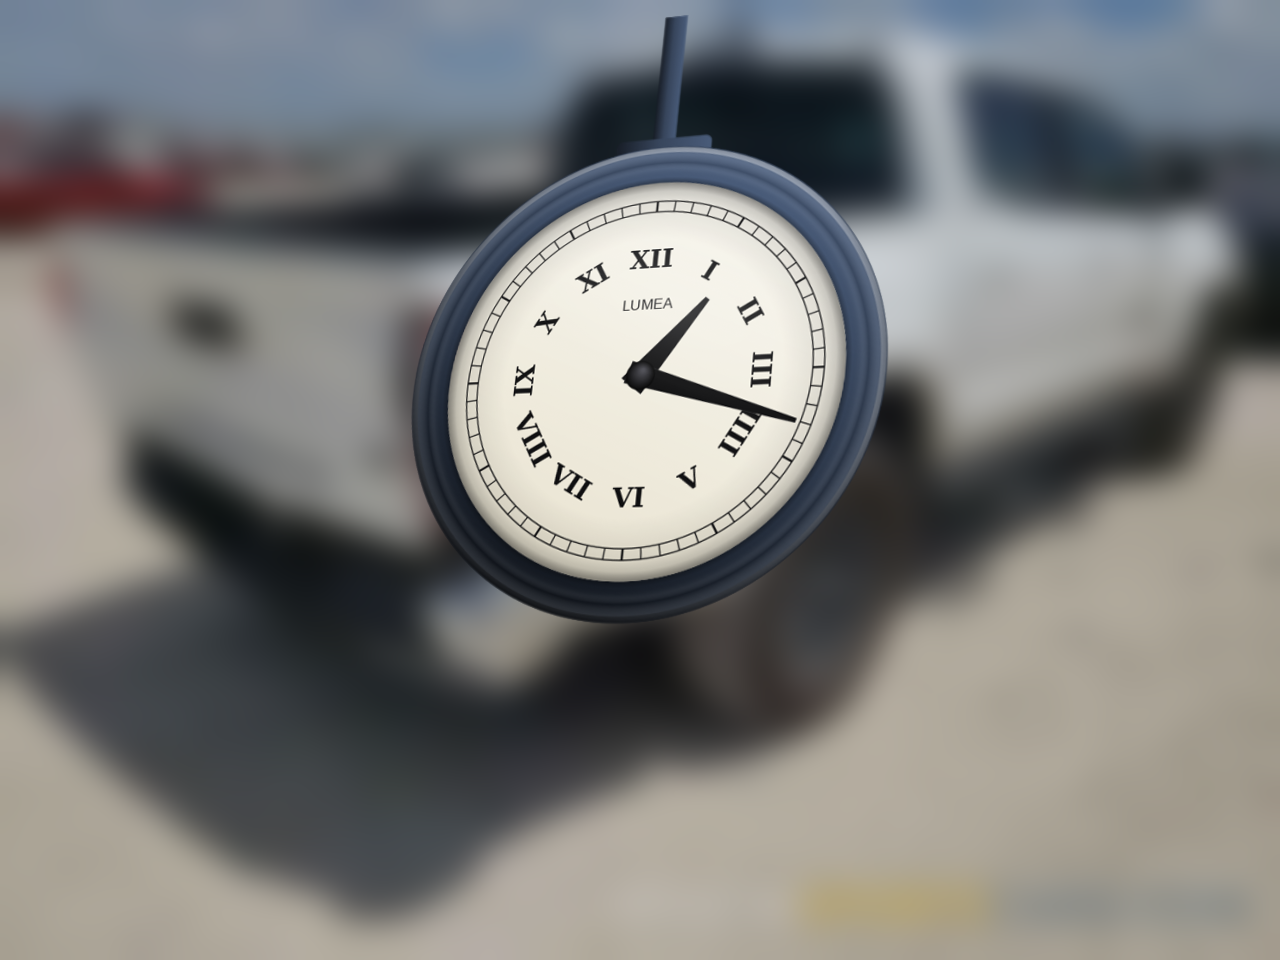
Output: **1:18**
